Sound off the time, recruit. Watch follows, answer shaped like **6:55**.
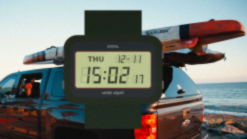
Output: **15:02**
